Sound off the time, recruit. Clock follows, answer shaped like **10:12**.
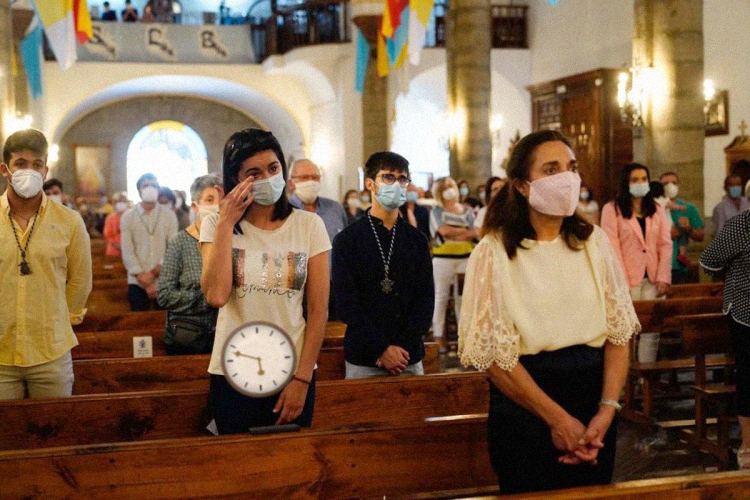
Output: **5:48**
